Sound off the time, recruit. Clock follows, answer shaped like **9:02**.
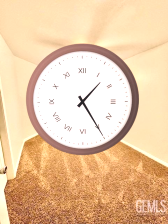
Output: **1:25**
